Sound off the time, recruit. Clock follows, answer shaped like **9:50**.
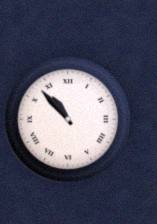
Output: **10:53**
